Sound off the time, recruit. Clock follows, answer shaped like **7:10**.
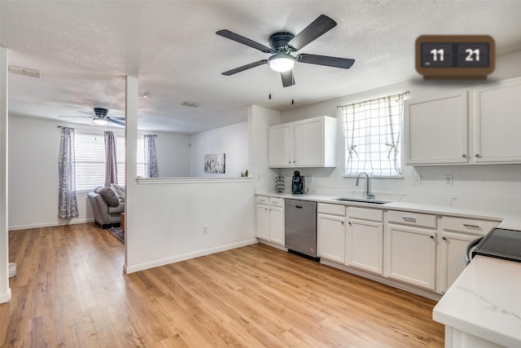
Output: **11:21**
